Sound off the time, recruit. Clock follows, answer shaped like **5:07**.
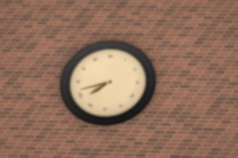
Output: **7:42**
